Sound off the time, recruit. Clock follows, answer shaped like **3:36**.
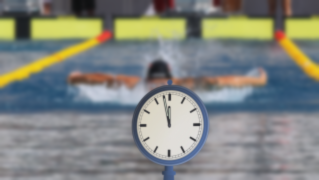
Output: **11:58**
